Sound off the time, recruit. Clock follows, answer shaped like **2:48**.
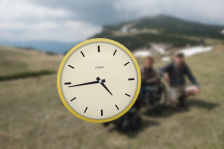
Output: **4:44**
